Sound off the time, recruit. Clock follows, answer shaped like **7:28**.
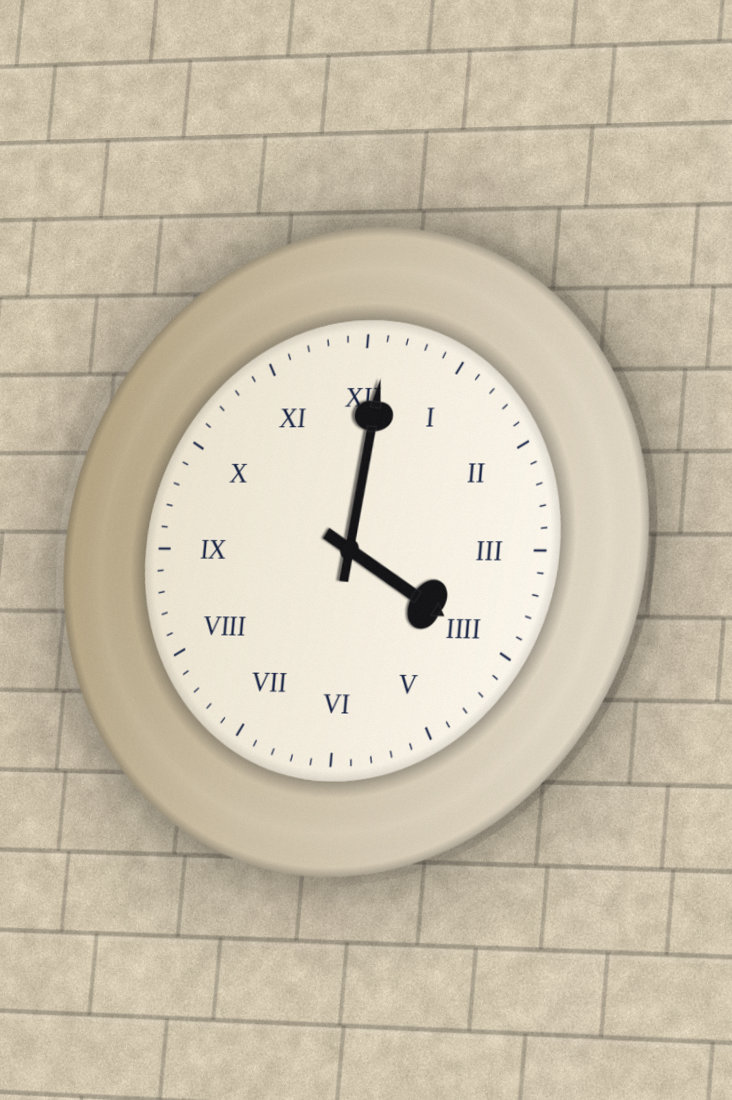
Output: **4:01**
